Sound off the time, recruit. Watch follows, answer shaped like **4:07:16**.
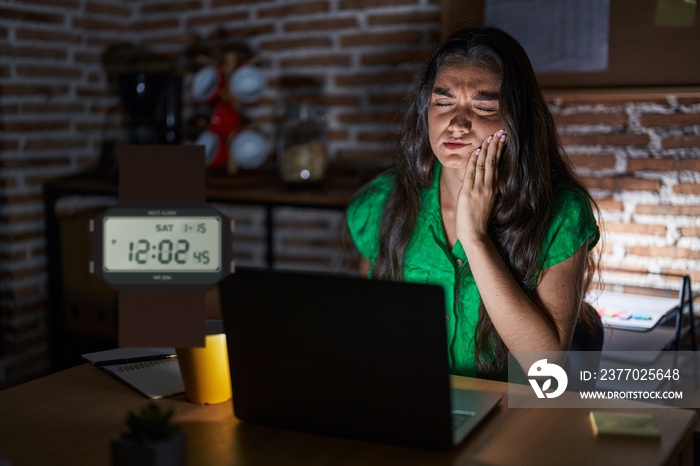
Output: **12:02:45**
